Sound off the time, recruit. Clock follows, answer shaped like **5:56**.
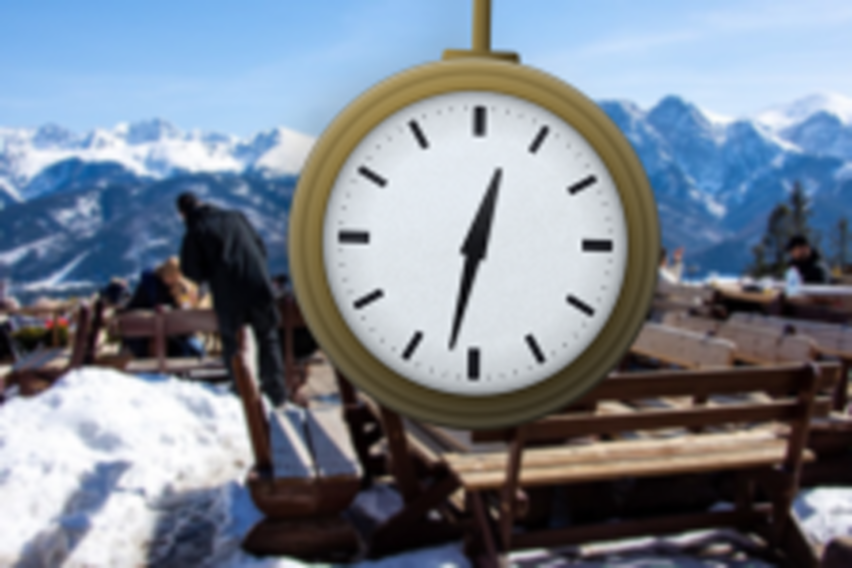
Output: **12:32**
